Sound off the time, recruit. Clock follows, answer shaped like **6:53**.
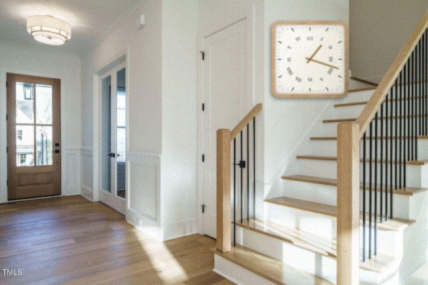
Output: **1:18**
